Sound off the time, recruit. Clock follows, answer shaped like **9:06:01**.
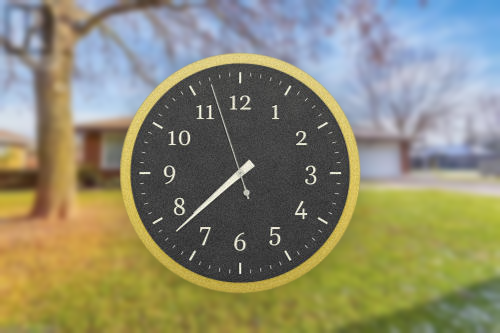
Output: **7:37:57**
